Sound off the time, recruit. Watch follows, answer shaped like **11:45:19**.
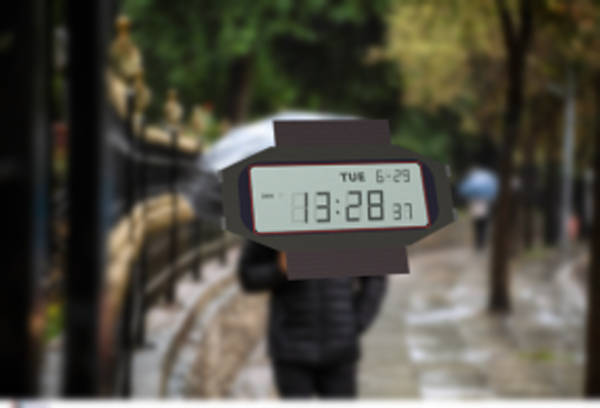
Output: **13:28:37**
